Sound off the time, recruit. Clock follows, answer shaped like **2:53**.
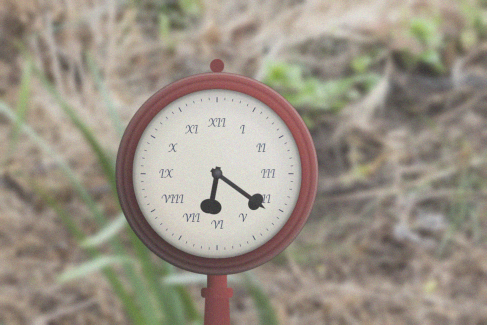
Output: **6:21**
